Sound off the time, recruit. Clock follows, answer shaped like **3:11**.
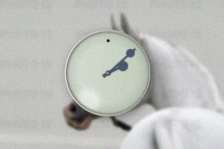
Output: **2:08**
